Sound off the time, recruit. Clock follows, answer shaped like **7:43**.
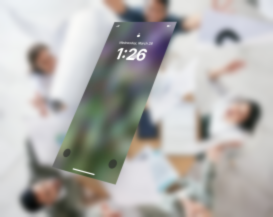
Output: **1:26**
